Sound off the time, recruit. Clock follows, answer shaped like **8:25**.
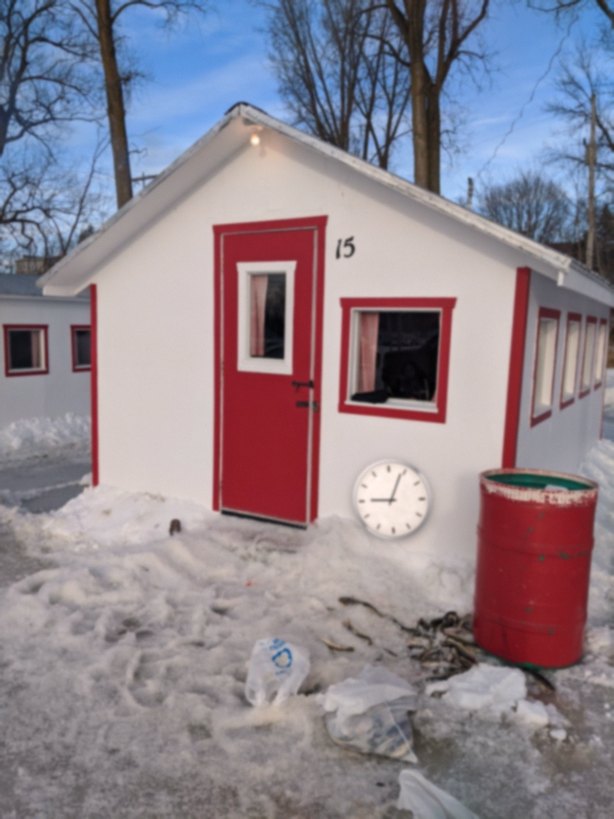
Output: **9:04**
